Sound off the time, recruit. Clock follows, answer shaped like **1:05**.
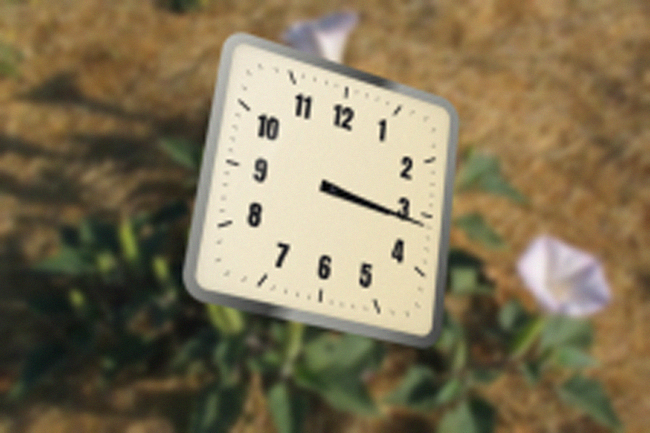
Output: **3:16**
